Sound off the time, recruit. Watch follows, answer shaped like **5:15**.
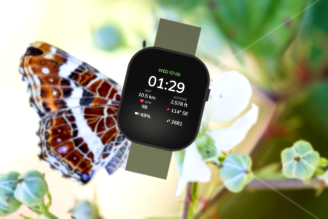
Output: **1:29**
